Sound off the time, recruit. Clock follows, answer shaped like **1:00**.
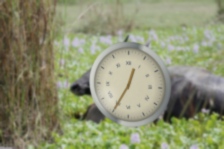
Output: **12:35**
